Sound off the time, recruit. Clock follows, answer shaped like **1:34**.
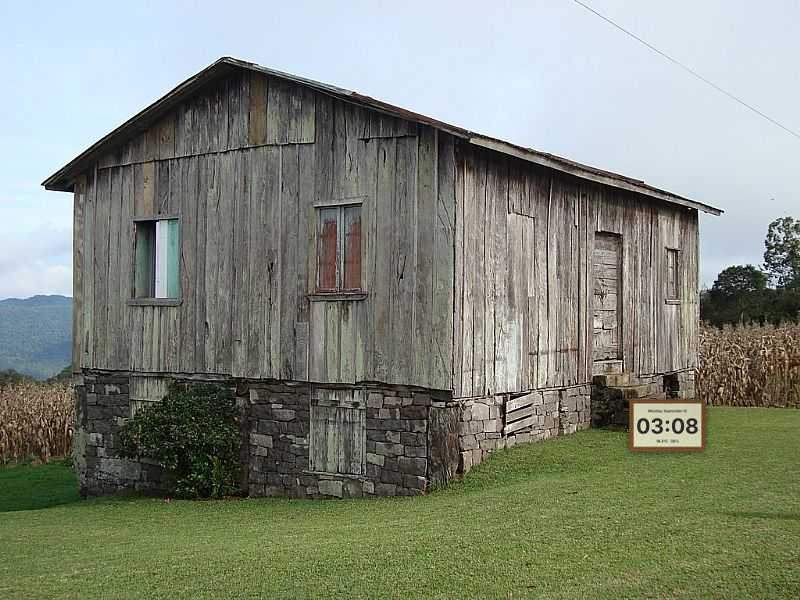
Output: **3:08**
